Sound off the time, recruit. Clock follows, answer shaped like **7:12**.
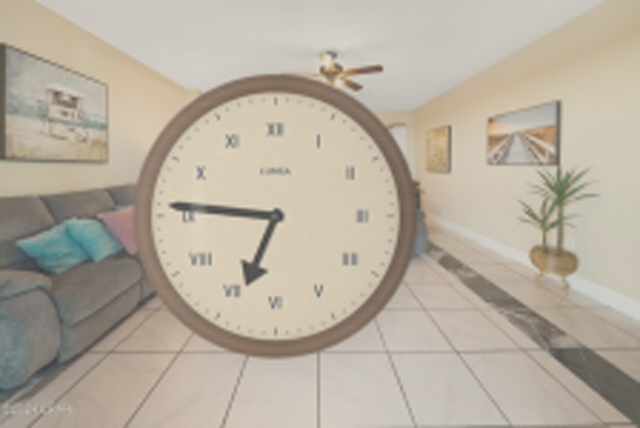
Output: **6:46**
